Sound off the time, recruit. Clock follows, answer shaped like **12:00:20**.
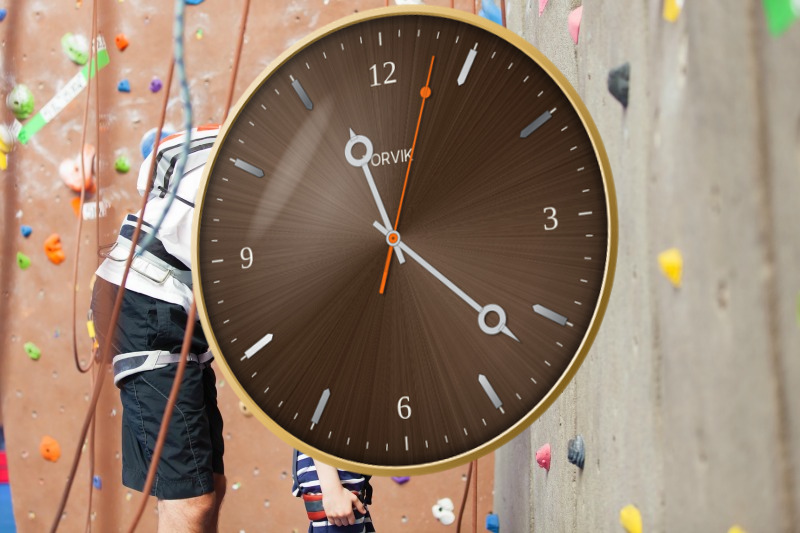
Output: **11:22:03**
